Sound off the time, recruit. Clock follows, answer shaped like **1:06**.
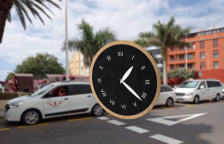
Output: **1:22**
